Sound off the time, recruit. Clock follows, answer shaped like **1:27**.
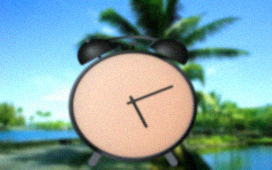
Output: **5:11**
